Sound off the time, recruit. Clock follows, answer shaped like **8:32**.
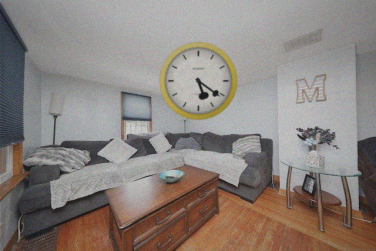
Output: **5:21**
